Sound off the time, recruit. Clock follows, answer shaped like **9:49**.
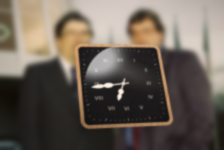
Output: **6:44**
